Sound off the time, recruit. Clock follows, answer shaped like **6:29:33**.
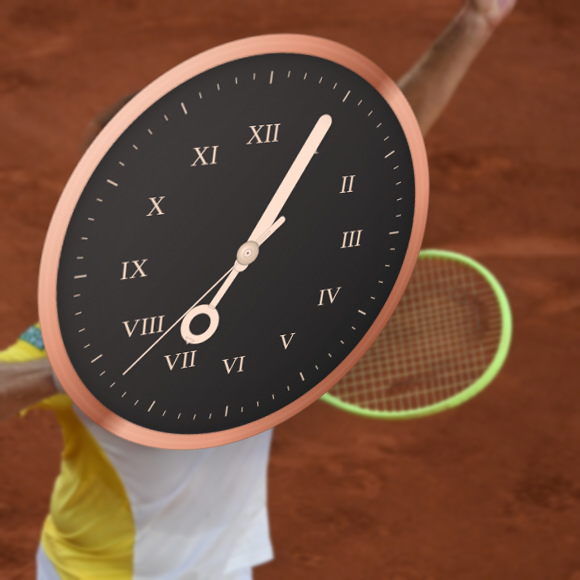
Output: **7:04:38**
